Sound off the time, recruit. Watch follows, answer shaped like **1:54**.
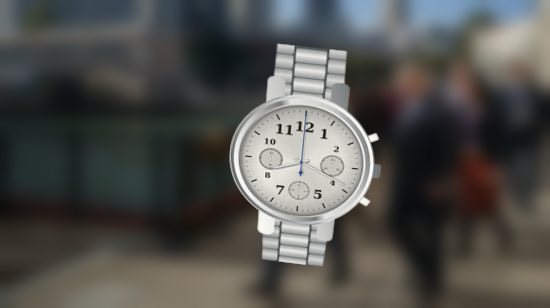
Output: **8:19**
